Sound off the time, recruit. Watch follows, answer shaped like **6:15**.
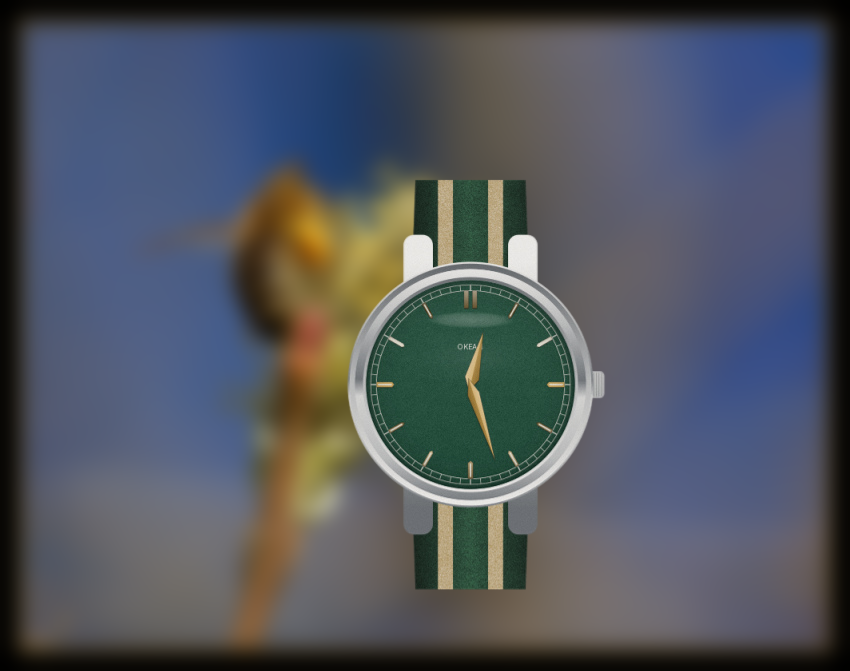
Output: **12:27**
